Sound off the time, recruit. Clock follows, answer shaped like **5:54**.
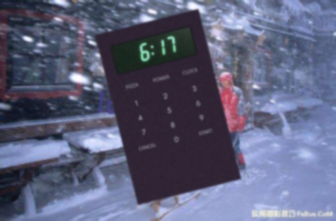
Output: **6:17**
